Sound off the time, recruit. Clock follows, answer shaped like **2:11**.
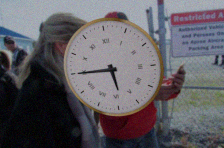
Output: **5:45**
